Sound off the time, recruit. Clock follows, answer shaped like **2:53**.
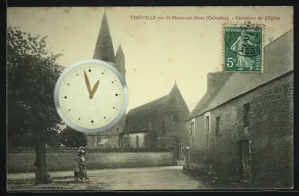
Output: **12:58**
